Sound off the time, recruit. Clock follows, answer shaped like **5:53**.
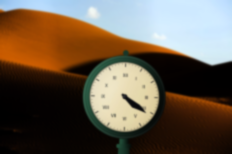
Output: **4:21**
